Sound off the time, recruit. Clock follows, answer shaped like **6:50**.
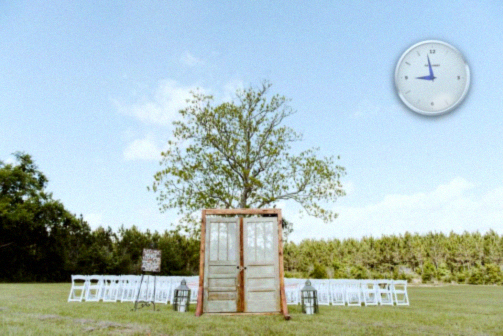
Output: **8:58**
